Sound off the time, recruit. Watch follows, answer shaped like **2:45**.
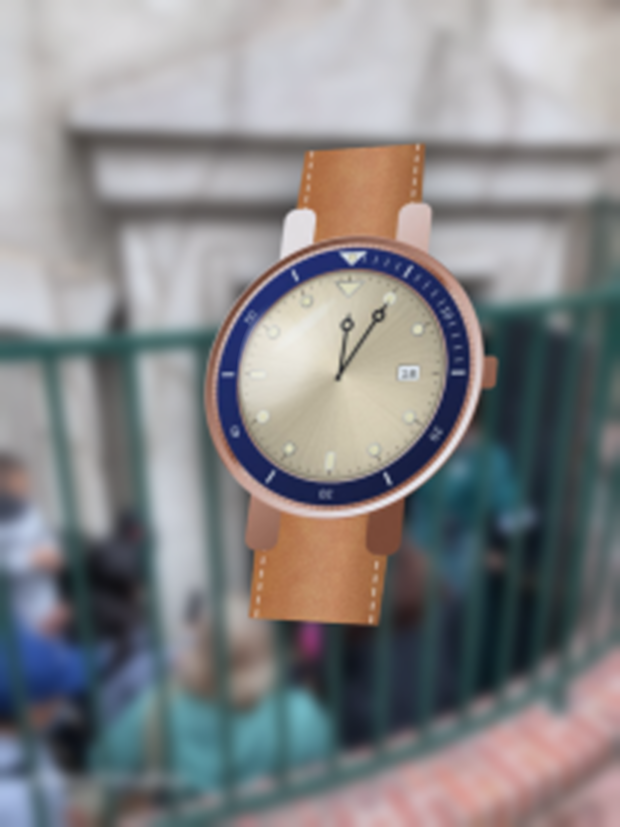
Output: **12:05**
